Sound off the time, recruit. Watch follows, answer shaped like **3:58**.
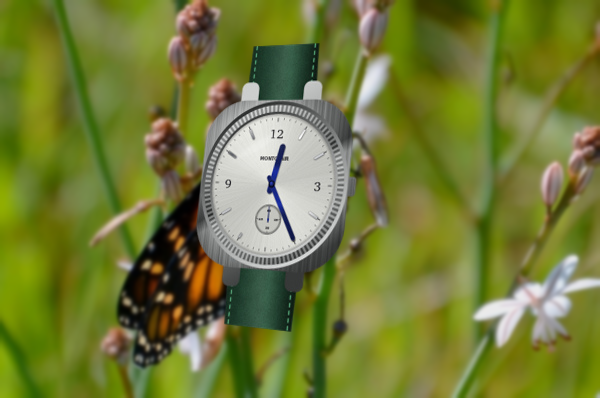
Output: **12:25**
